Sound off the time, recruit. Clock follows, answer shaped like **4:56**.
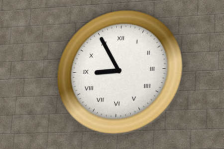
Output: **8:55**
